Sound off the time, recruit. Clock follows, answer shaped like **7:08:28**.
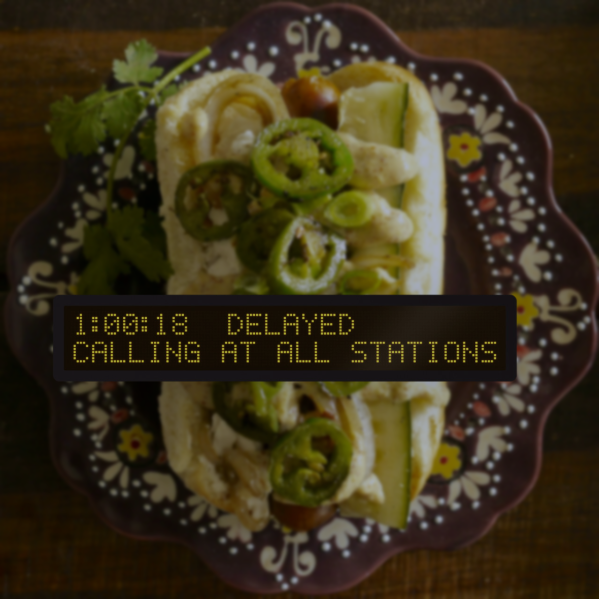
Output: **1:00:18**
